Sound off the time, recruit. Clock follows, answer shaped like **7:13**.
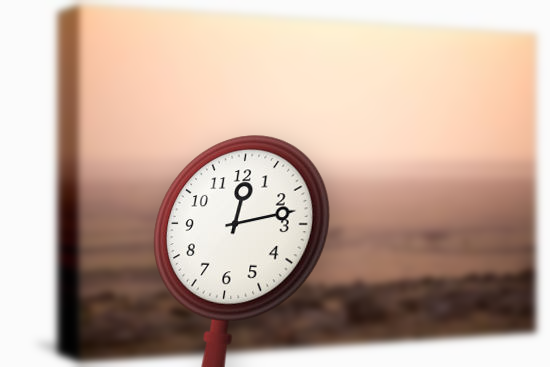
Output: **12:13**
